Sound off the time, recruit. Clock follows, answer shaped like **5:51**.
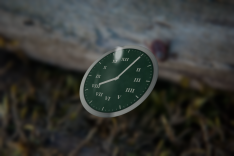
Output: **8:05**
